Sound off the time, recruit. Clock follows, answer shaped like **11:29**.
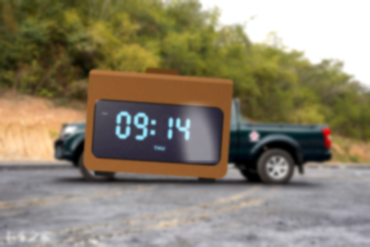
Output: **9:14**
